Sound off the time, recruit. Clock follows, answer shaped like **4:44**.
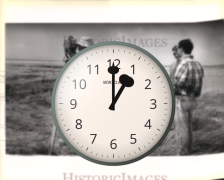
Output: **1:00**
